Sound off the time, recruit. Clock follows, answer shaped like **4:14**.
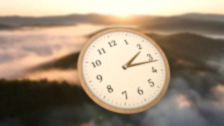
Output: **2:17**
